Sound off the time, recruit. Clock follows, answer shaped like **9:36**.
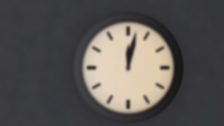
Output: **12:02**
